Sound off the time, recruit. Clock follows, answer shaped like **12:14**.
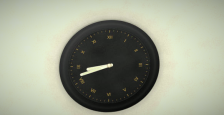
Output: **8:42**
